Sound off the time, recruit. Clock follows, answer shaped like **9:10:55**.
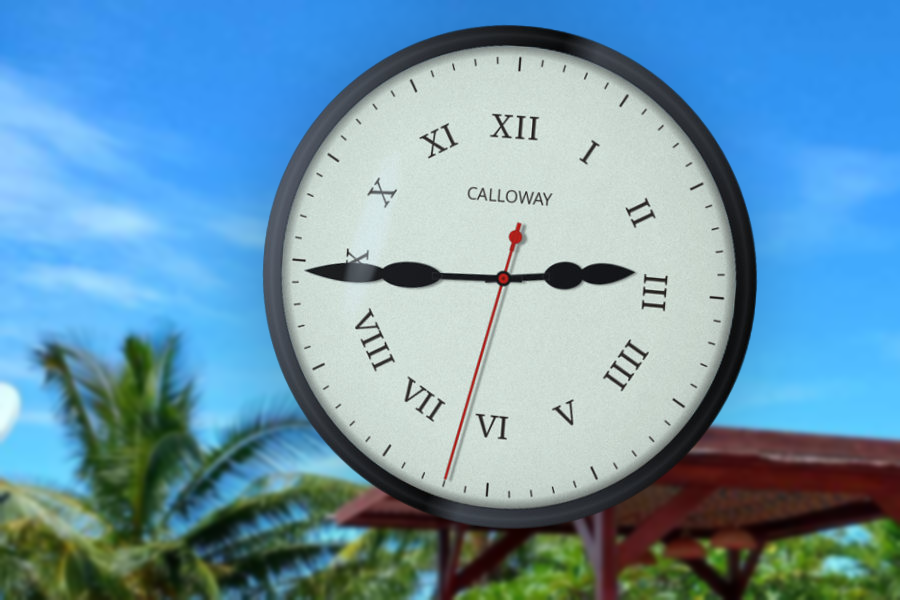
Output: **2:44:32**
